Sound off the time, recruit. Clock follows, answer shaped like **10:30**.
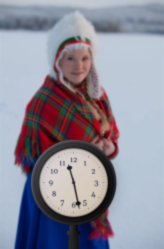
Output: **11:28**
